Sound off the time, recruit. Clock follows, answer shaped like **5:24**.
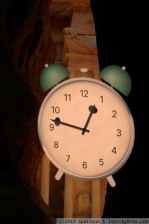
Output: **12:47**
